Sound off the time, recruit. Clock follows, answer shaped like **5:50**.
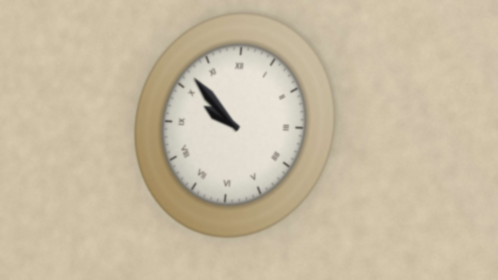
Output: **9:52**
